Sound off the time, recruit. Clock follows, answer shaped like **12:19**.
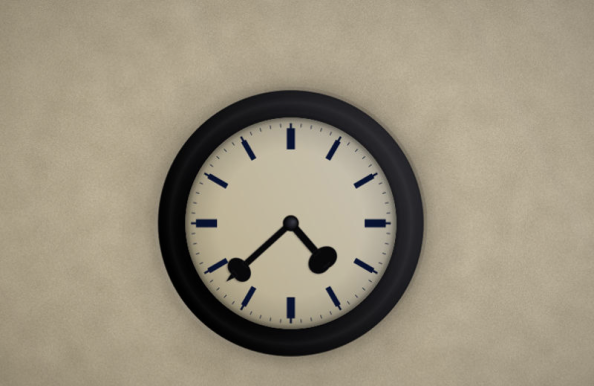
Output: **4:38**
